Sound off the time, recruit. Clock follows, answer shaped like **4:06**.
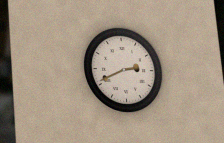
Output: **2:41**
